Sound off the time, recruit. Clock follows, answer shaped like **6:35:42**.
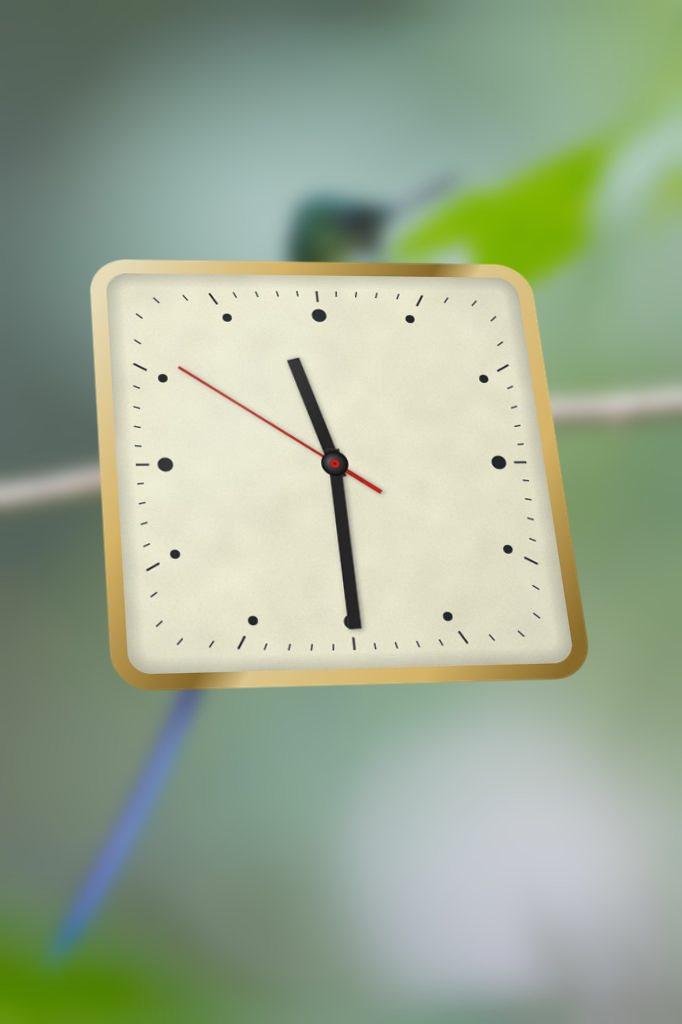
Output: **11:29:51**
